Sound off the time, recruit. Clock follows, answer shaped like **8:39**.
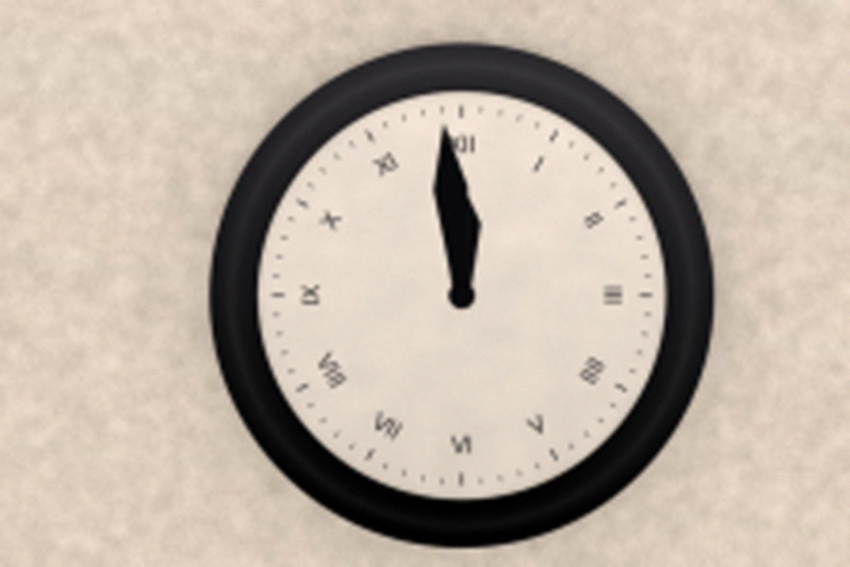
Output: **11:59**
